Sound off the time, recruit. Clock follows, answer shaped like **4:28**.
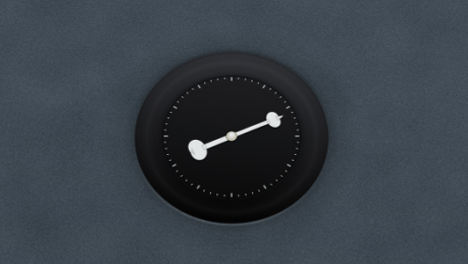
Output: **8:11**
